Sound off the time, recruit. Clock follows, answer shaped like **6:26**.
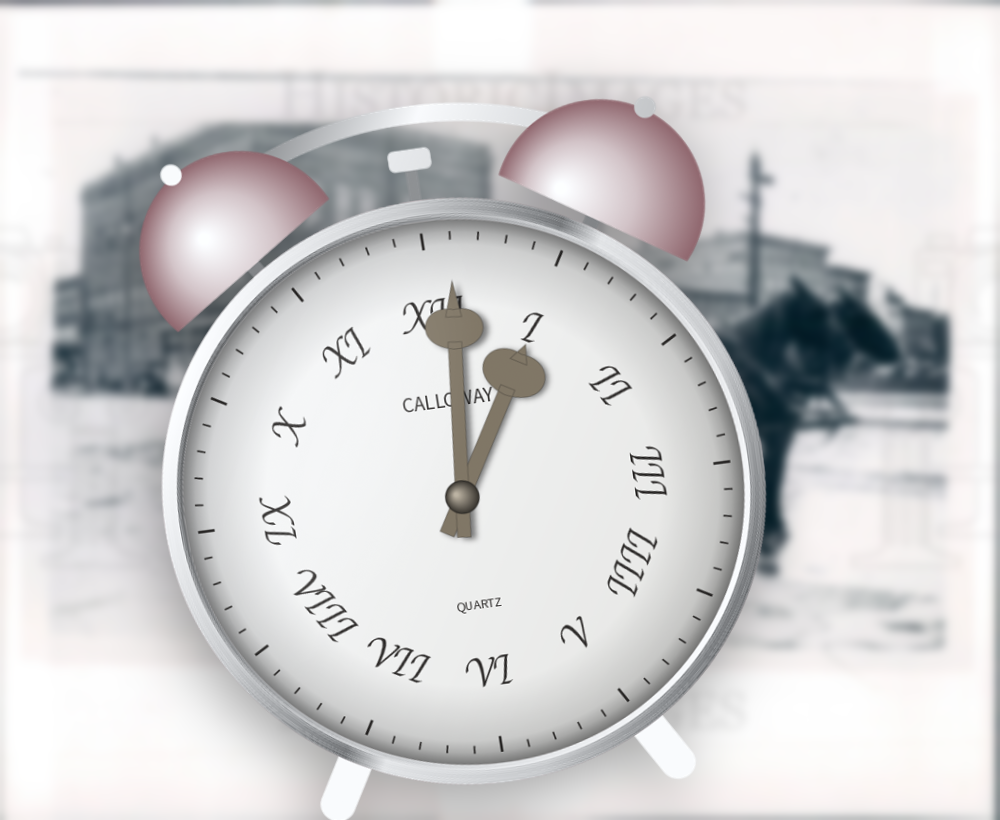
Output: **1:01**
